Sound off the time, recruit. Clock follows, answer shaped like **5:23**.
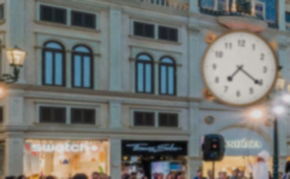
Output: **7:21**
